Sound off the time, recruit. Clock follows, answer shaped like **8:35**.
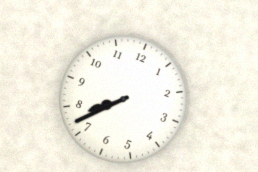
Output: **7:37**
